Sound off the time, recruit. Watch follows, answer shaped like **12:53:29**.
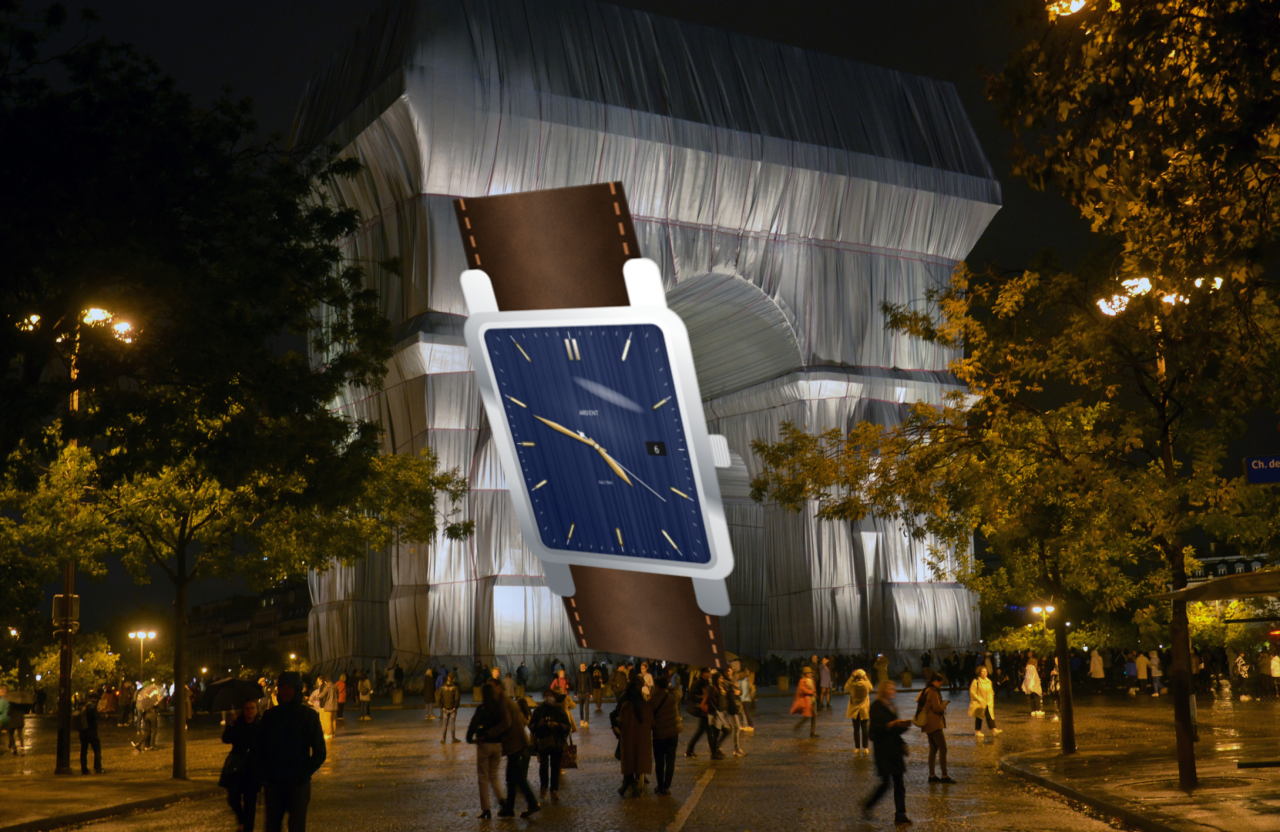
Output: **4:49:22**
